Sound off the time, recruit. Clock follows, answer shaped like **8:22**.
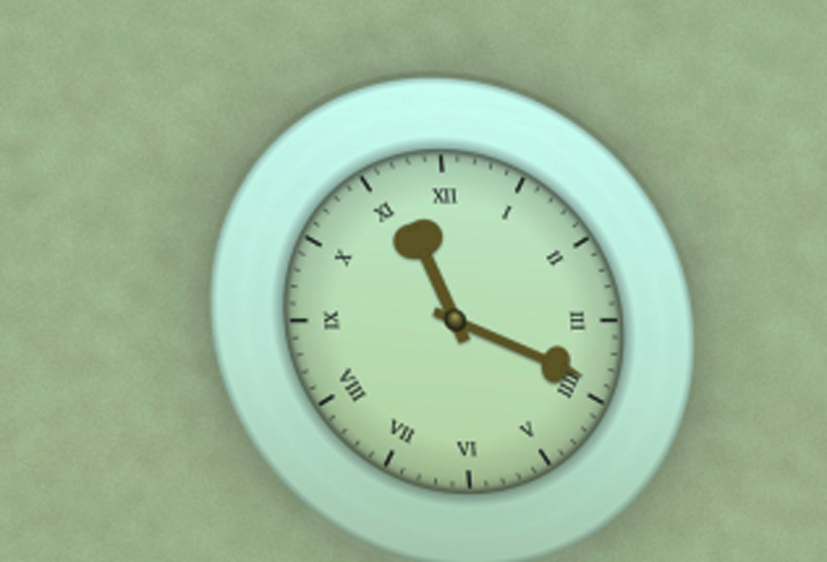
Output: **11:19**
